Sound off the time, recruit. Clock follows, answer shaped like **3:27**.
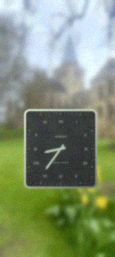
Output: **8:36**
